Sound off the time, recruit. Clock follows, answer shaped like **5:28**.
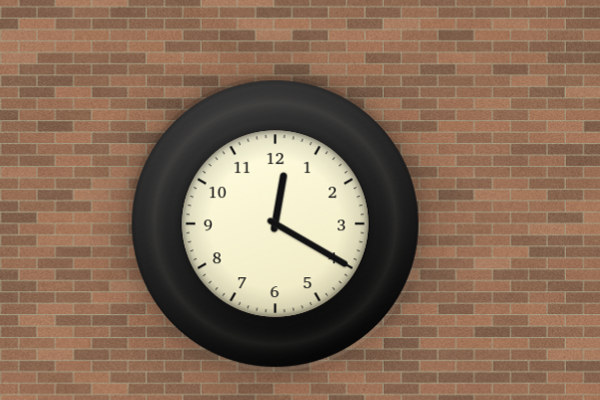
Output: **12:20**
